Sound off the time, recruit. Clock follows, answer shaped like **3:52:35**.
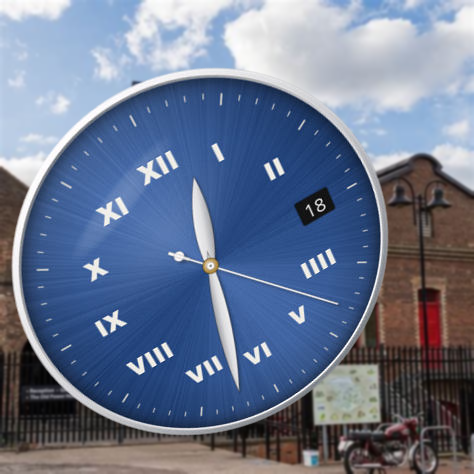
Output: **12:32:23**
